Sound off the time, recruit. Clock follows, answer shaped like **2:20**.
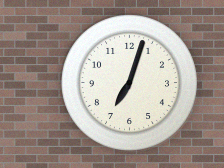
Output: **7:03**
